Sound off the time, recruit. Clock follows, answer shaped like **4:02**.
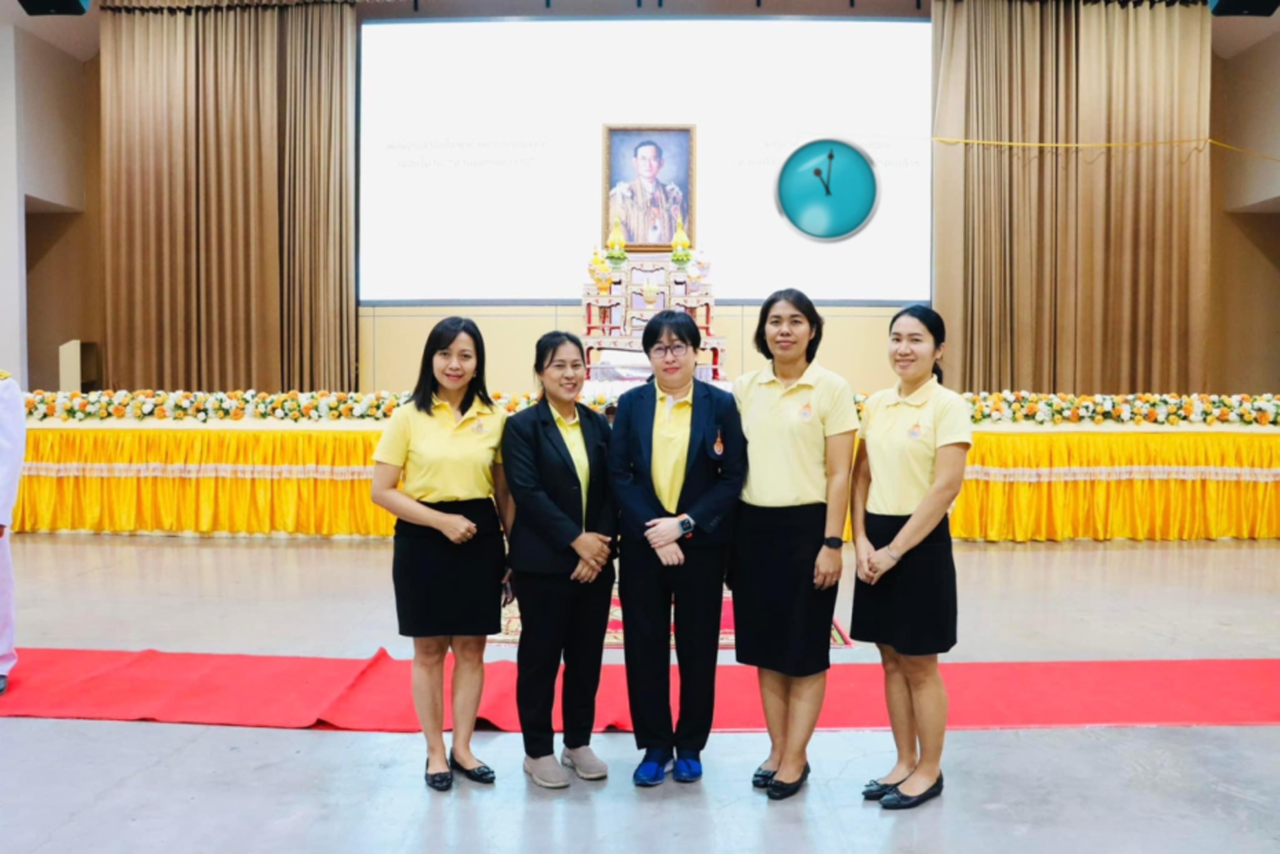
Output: **11:01**
